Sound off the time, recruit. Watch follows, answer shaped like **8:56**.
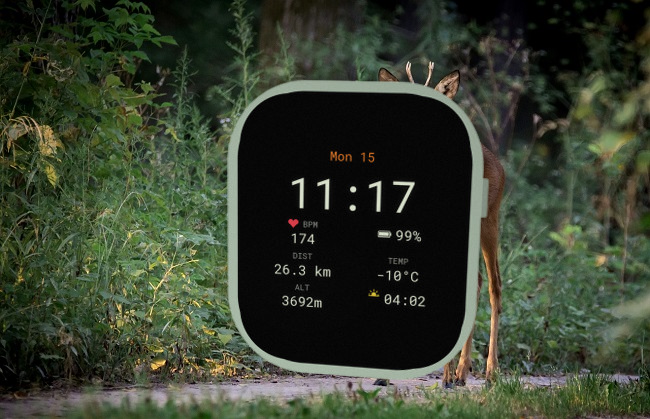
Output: **11:17**
